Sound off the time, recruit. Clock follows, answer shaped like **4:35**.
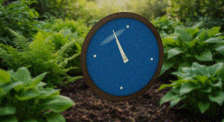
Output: **10:55**
